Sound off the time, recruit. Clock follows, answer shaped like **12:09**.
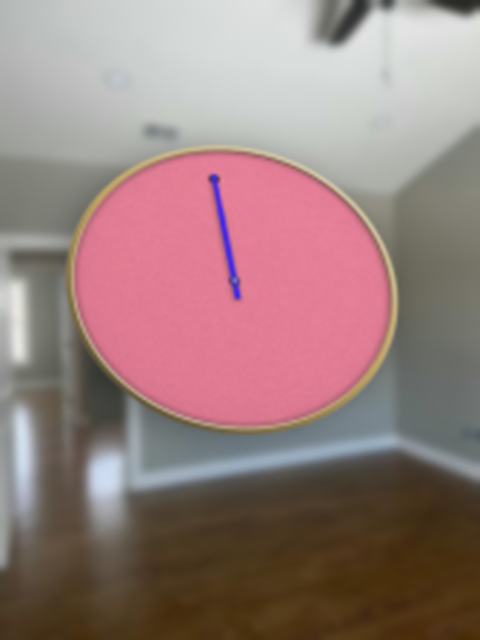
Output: **12:00**
